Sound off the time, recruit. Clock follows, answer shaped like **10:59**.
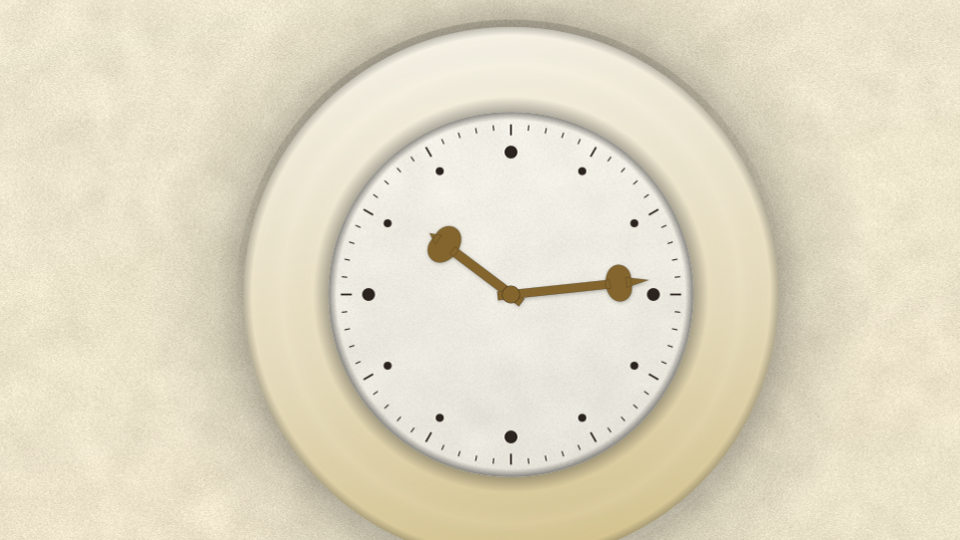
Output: **10:14**
